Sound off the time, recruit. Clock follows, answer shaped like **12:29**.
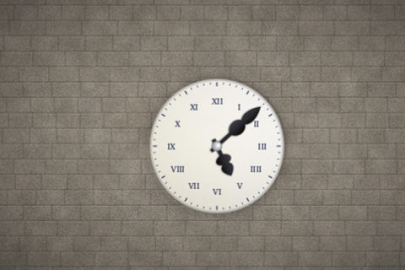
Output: **5:08**
